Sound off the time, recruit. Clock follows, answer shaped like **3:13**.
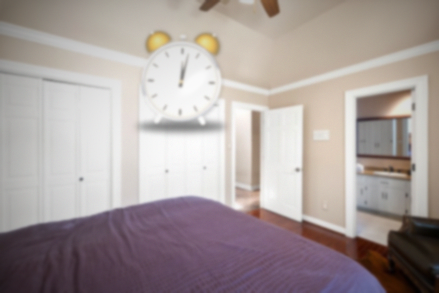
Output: **12:02**
